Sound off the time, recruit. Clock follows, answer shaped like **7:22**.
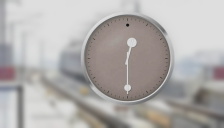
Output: **12:30**
